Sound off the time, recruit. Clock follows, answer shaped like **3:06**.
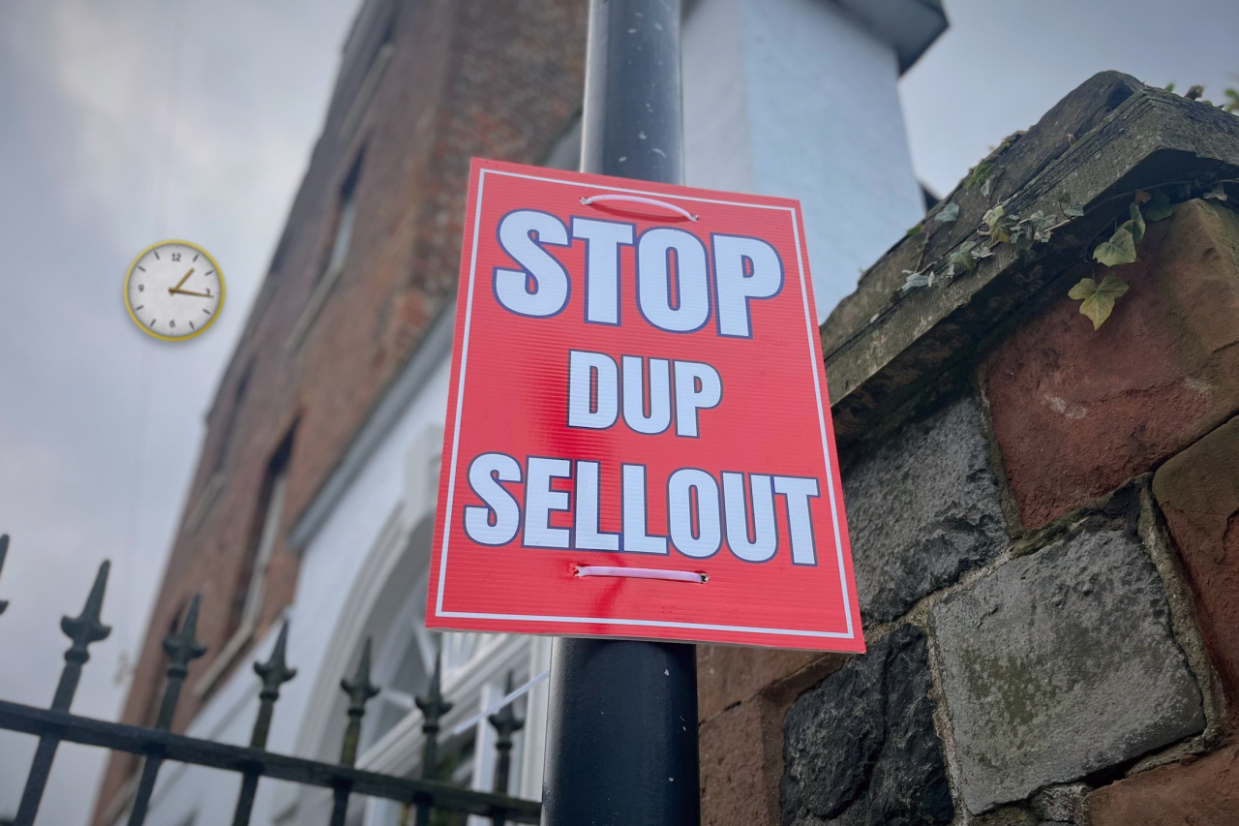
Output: **1:16**
